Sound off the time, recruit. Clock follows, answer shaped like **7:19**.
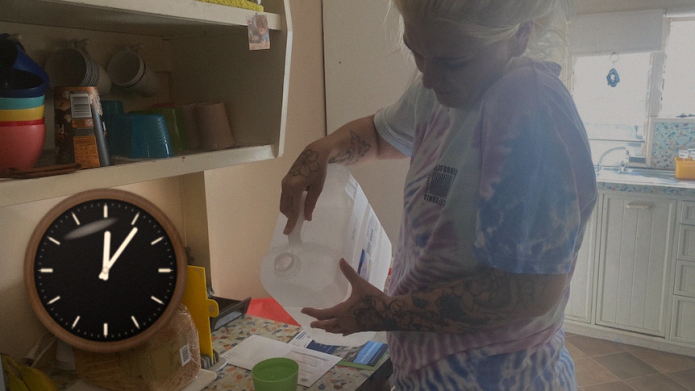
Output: **12:06**
